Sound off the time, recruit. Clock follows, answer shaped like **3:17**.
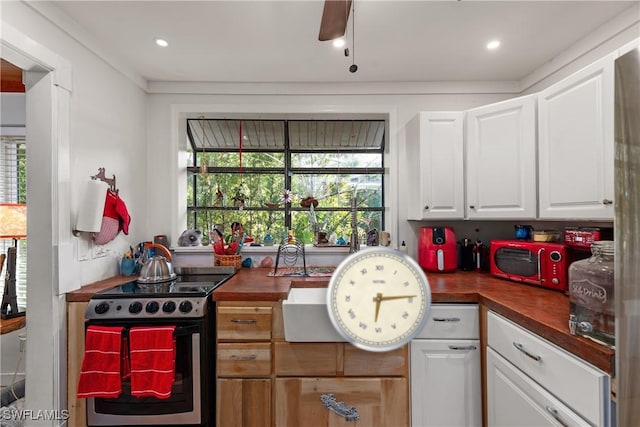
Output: **6:14**
